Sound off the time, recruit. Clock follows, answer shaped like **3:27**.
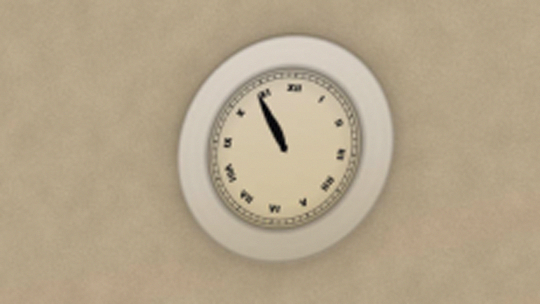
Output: **10:54**
